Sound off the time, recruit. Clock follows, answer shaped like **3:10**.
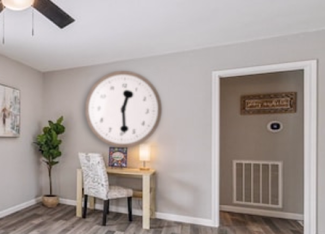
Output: **12:29**
